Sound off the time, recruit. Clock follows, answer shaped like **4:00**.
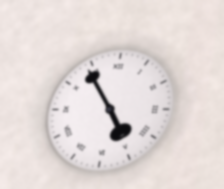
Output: **4:54**
